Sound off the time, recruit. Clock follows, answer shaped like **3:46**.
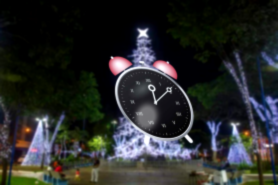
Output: **12:09**
